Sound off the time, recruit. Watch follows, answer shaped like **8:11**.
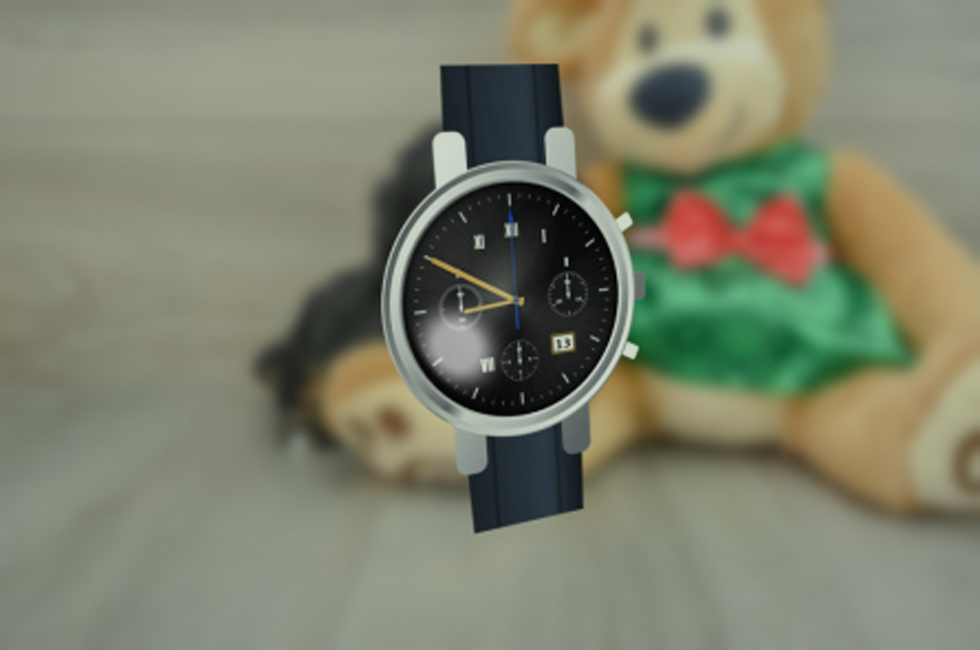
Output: **8:50**
